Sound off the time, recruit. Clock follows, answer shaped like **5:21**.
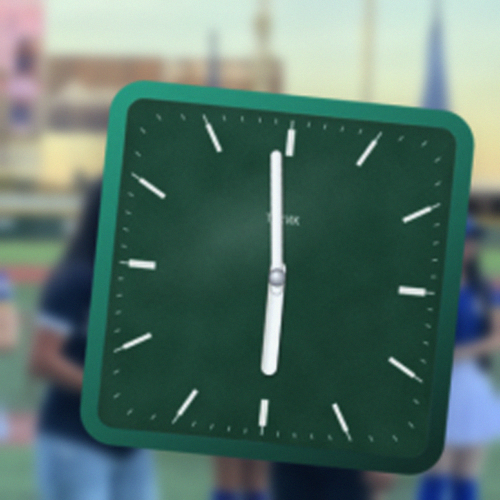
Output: **5:59**
